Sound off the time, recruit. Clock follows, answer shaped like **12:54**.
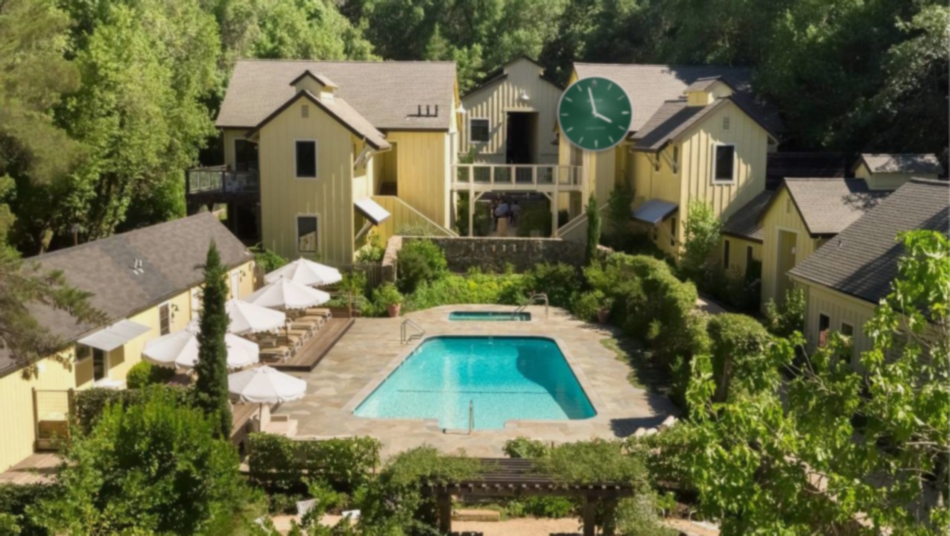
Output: **3:58**
